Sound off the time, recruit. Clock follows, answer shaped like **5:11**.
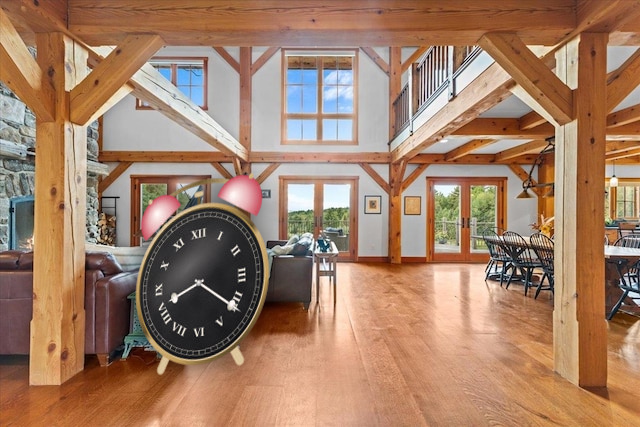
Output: **8:21**
